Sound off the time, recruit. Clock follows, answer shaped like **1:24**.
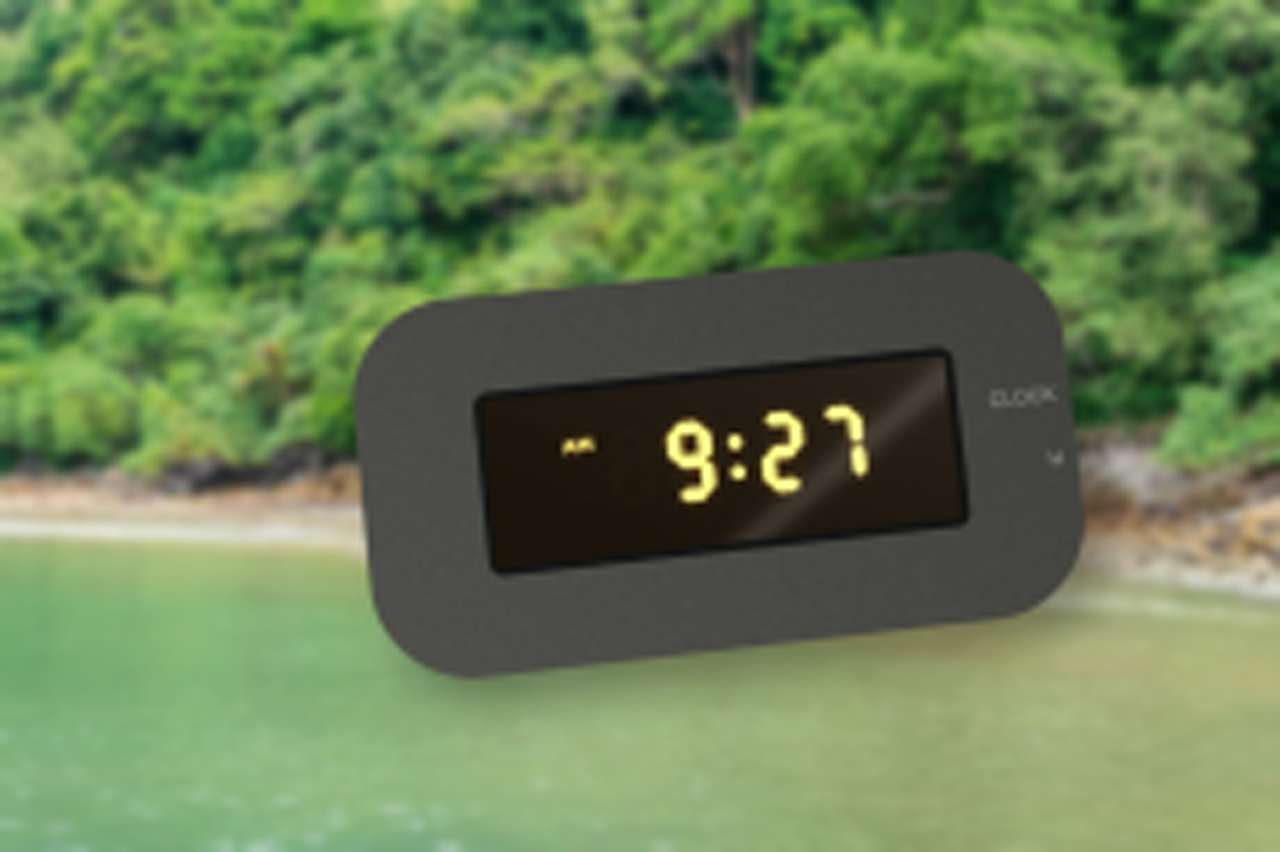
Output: **9:27**
